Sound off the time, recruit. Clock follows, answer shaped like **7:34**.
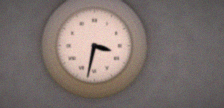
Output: **3:32**
